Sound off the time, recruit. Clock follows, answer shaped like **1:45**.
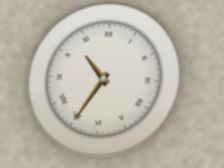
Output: **10:35**
